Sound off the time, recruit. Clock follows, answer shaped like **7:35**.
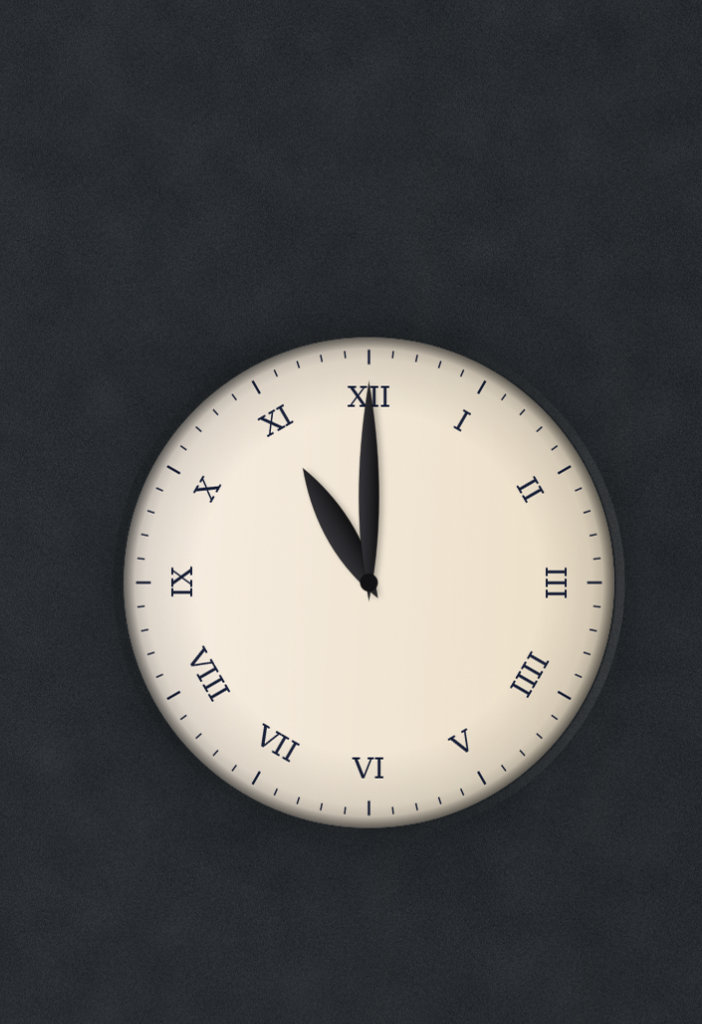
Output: **11:00**
